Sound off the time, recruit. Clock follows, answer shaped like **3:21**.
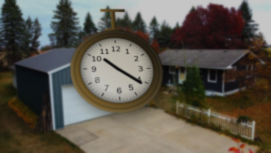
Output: **10:21**
